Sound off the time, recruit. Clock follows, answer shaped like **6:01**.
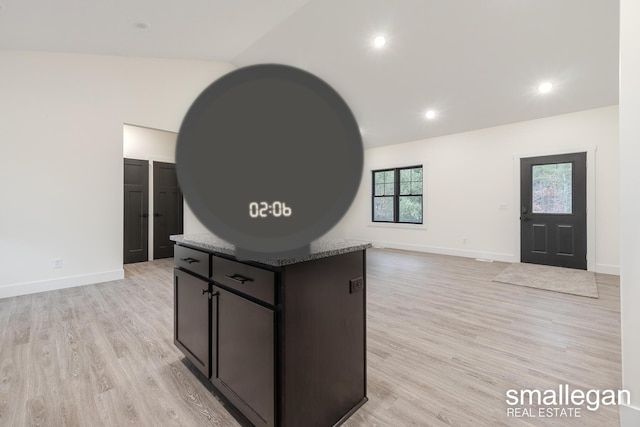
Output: **2:06**
